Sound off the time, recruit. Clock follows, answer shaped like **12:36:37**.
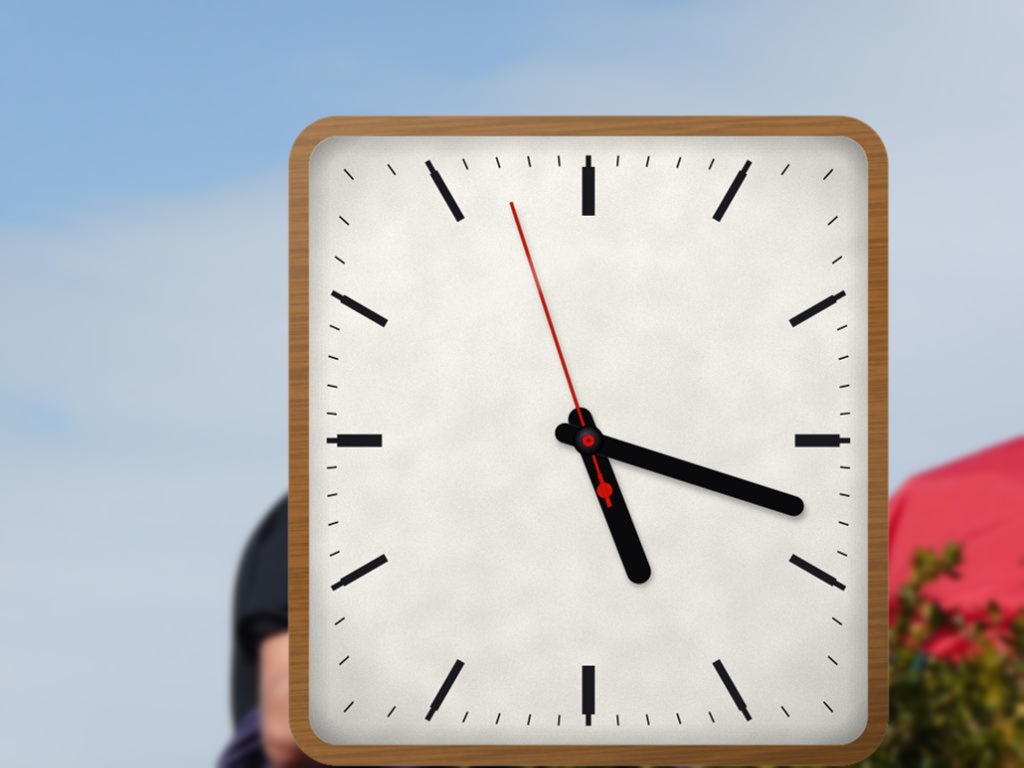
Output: **5:17:57**
